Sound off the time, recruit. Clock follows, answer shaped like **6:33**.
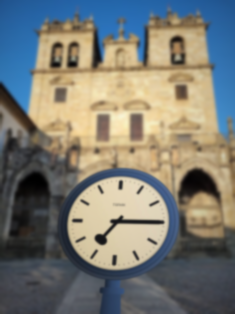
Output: **7:15**
